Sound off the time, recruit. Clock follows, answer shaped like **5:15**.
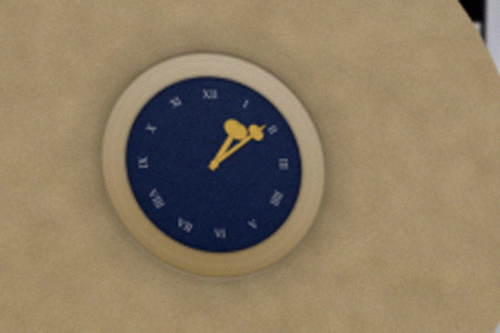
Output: **1:09**
